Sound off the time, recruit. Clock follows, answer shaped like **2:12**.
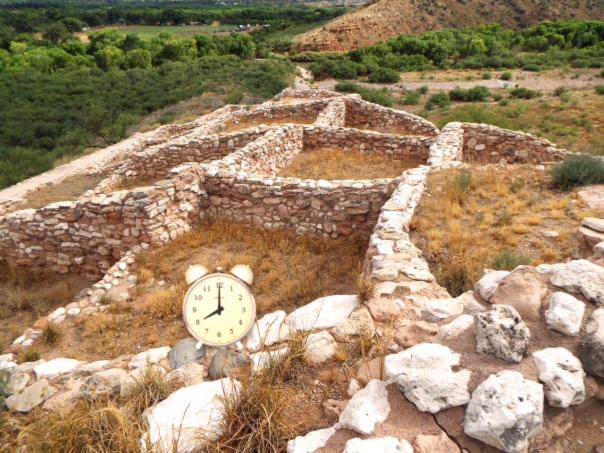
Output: **8:00**
